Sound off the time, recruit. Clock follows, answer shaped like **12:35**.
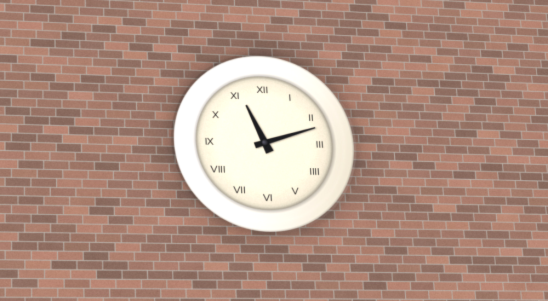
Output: **11:12**
